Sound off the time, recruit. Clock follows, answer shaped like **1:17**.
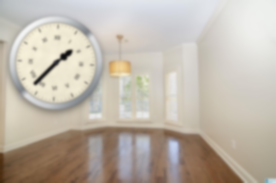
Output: **1:37**
